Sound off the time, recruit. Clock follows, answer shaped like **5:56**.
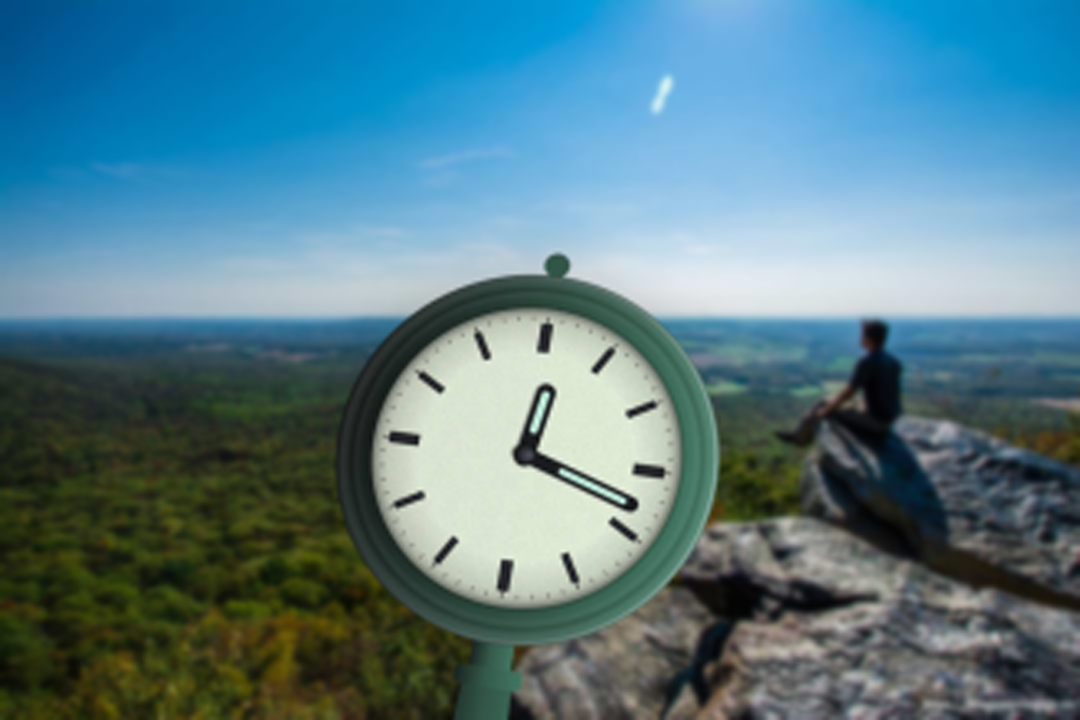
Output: **12:18**
